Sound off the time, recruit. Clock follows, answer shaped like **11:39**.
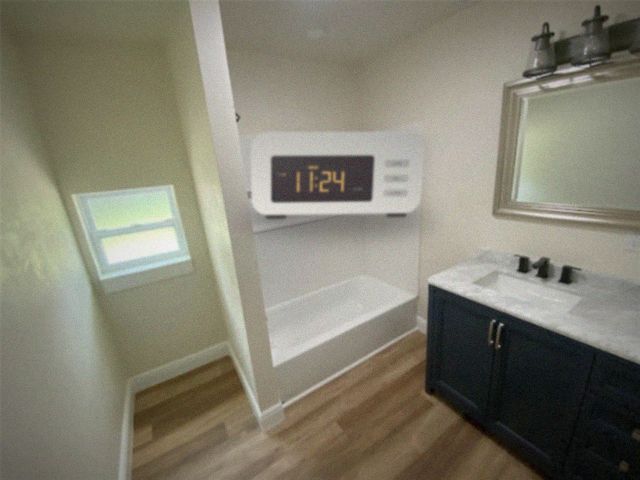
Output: **11:24**
